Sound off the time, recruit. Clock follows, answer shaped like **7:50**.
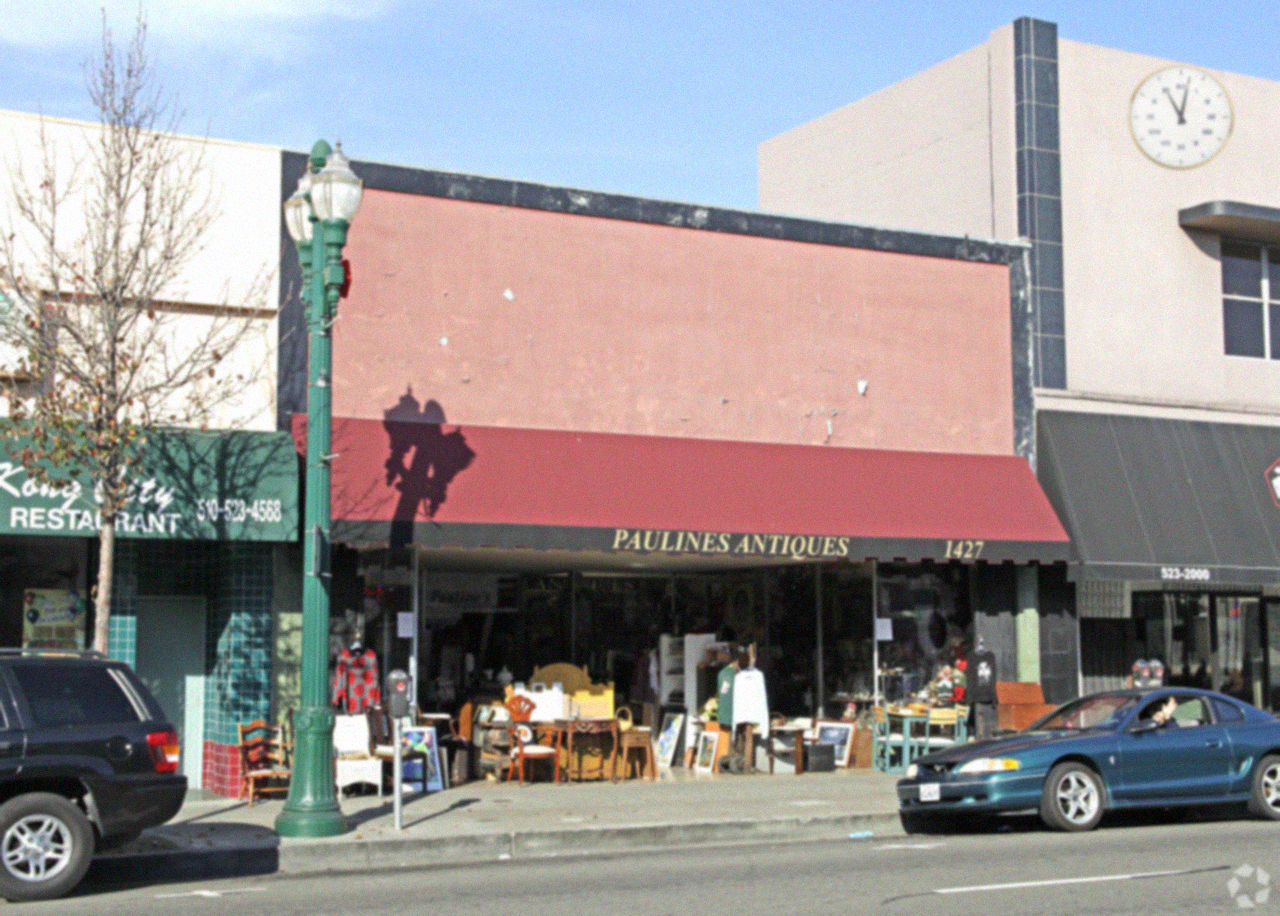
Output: **11:02**
